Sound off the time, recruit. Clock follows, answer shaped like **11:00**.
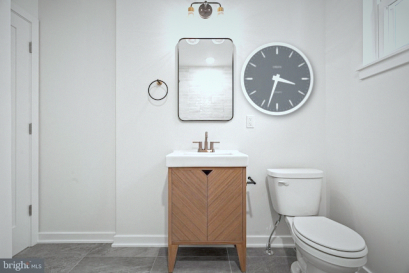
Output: **3:33**
